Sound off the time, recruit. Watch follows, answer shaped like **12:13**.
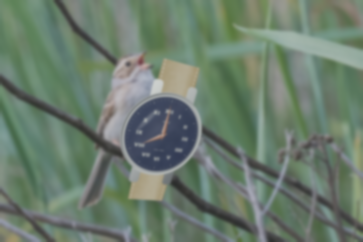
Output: **8:00**
